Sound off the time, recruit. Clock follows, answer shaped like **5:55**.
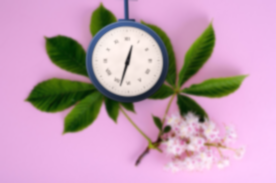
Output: **12:33**
